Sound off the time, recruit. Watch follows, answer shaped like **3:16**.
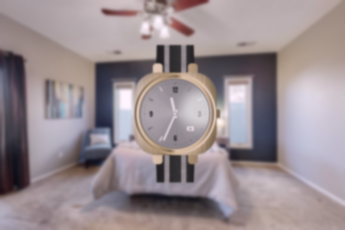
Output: **11:34**
